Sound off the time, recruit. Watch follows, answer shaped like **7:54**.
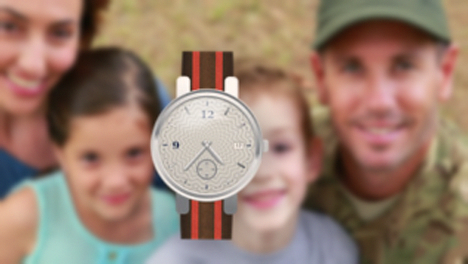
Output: **4:37**
